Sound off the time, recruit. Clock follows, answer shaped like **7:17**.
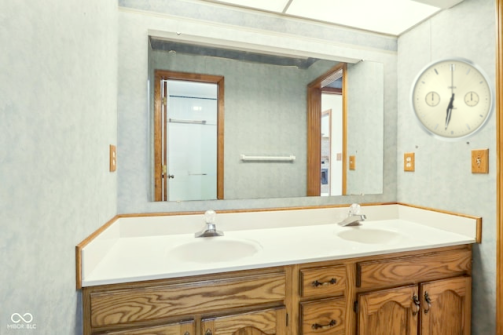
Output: **6:32**
